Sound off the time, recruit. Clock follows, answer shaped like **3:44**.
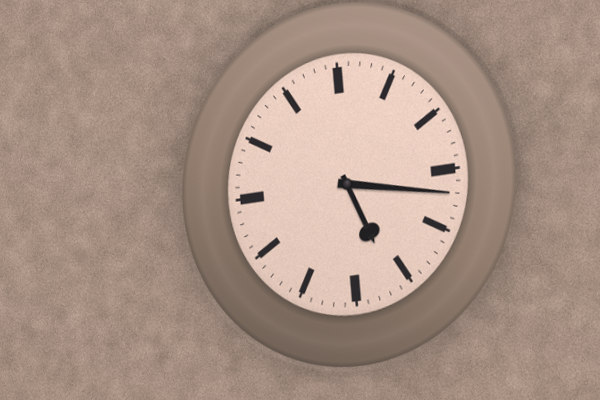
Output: **5:17**
